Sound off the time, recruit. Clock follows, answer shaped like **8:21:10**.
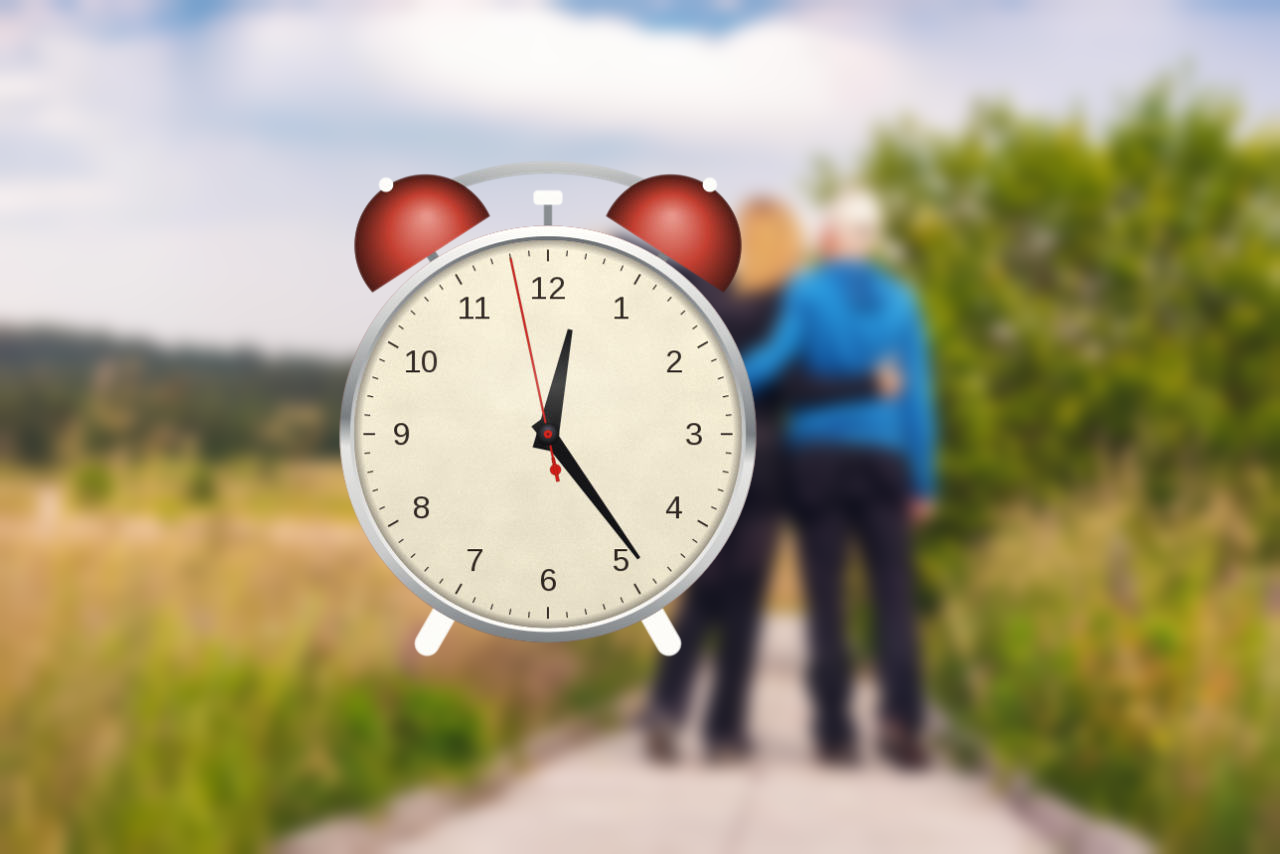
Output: **12:23:58**
